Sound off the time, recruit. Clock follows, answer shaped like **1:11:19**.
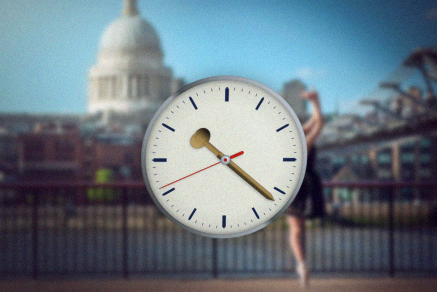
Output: **10:21:41**
